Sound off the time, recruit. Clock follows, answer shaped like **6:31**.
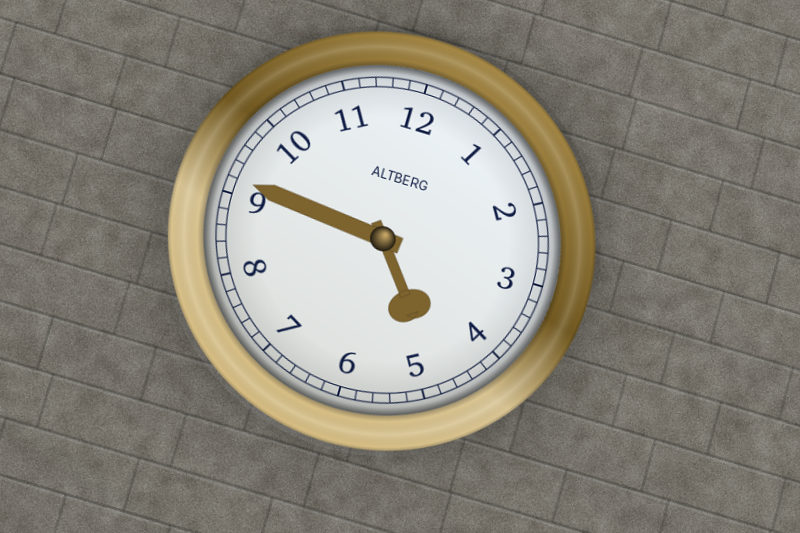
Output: **4:46**
